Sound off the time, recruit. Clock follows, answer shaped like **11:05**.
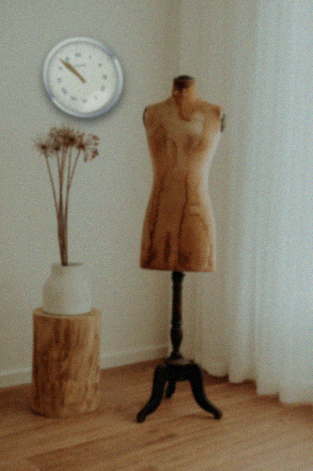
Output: **10:53**
